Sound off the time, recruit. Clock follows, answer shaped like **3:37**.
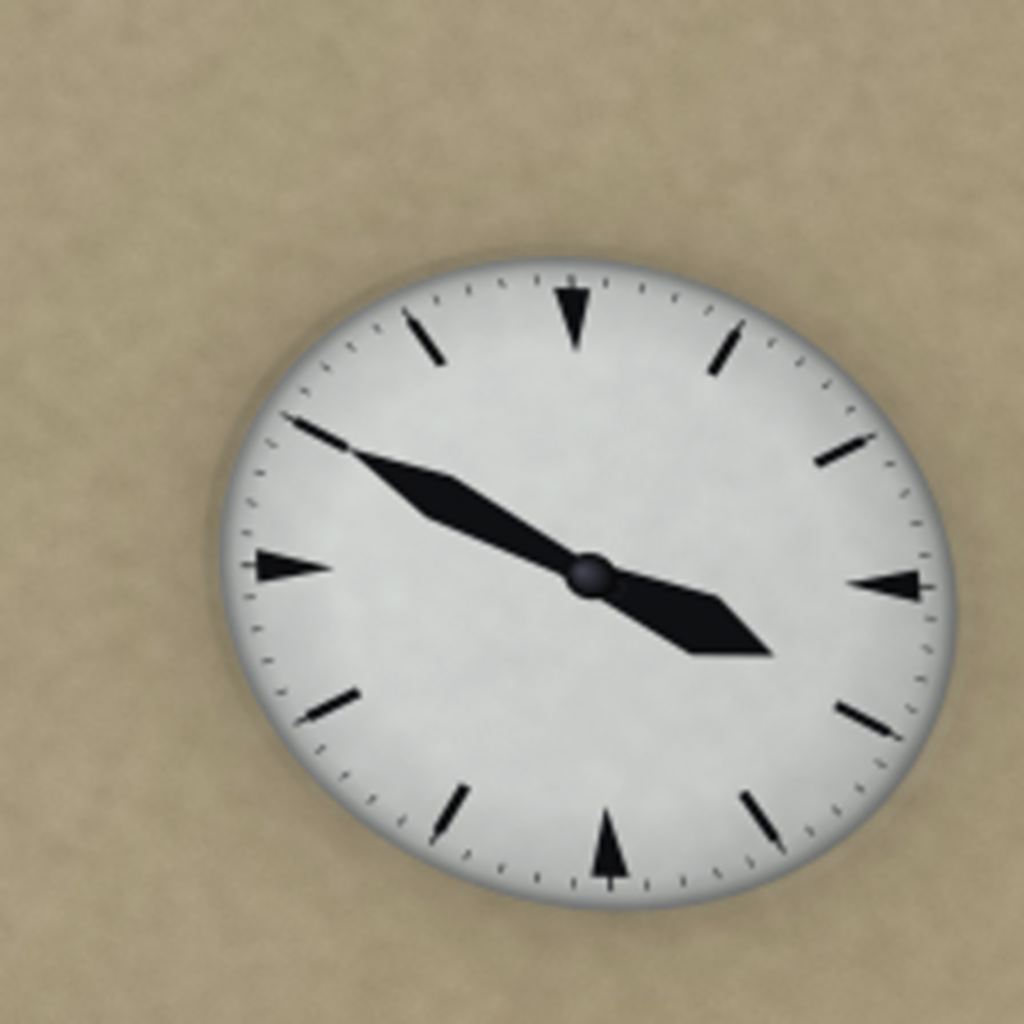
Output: **3:50**
